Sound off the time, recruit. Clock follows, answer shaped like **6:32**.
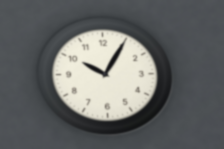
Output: **10:05**
